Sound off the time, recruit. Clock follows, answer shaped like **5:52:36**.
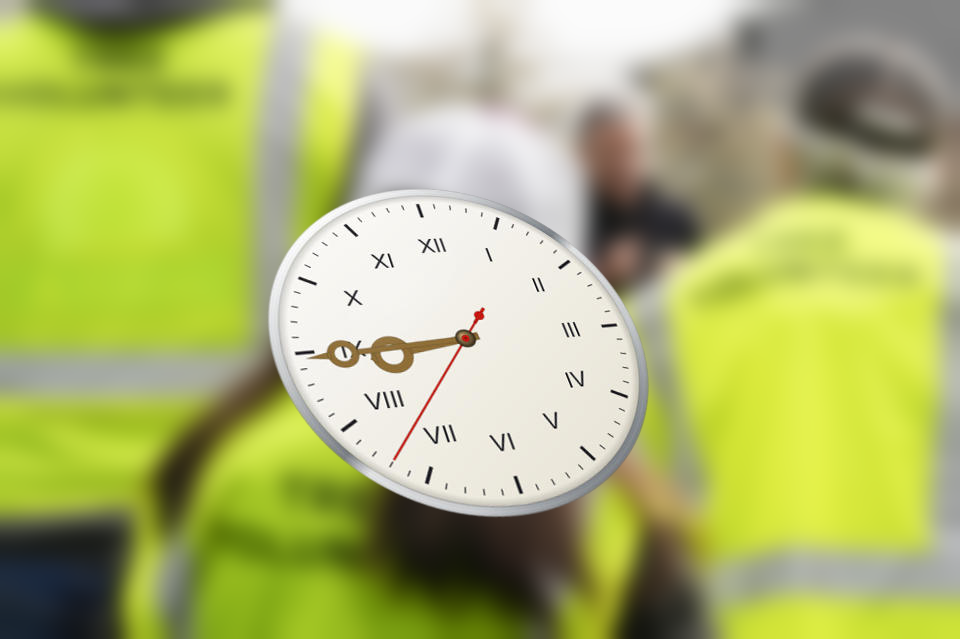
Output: **8:44:37**
